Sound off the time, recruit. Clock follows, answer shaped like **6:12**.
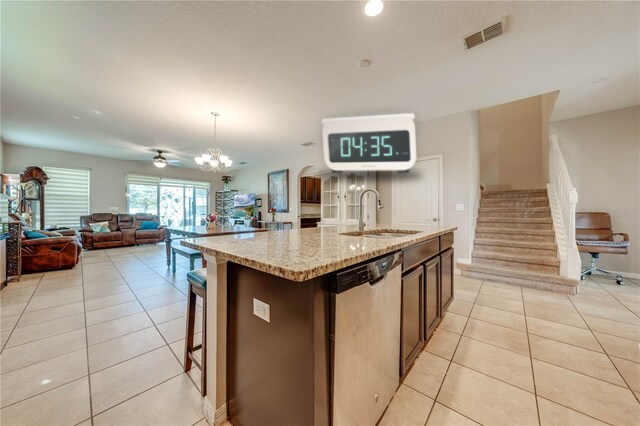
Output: **4:35**
